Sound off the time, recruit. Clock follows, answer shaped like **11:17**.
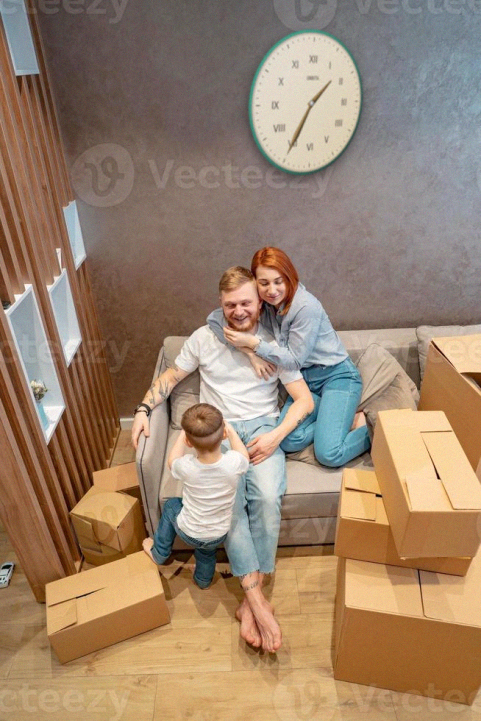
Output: **1:35**
